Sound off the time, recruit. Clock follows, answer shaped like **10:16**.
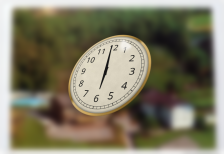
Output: **5:59**
